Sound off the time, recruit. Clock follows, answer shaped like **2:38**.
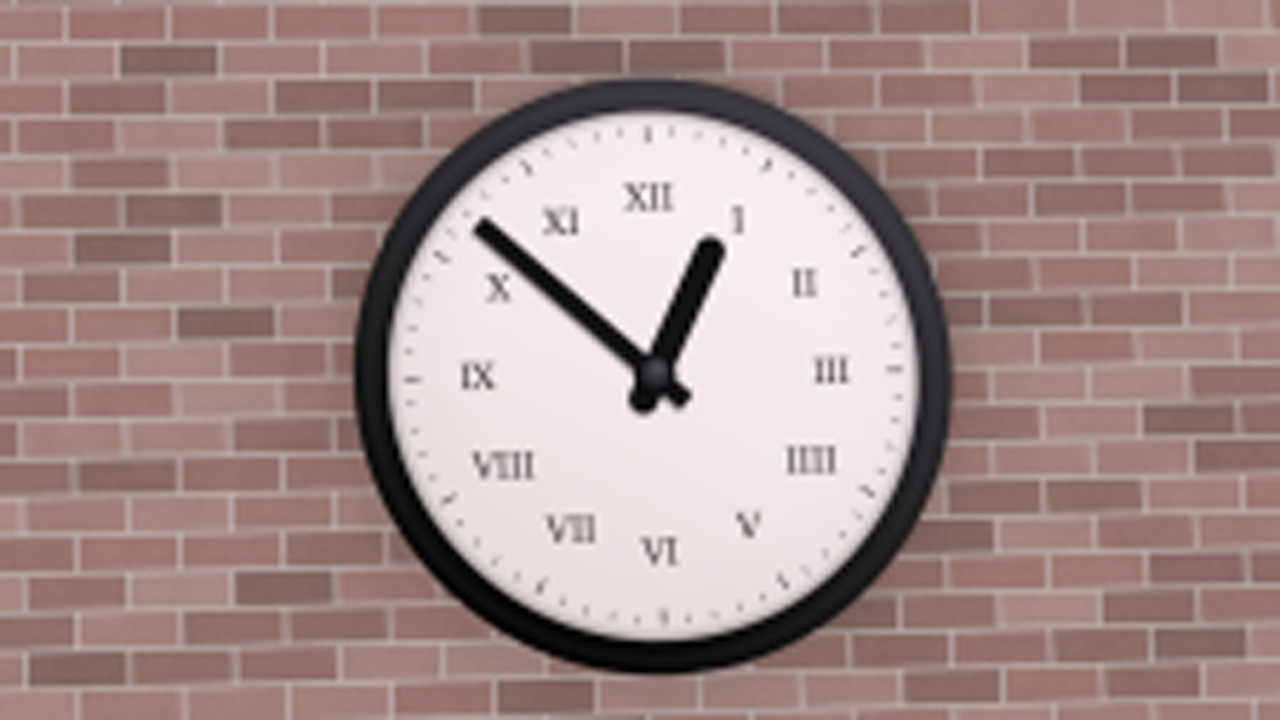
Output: **12:52**
